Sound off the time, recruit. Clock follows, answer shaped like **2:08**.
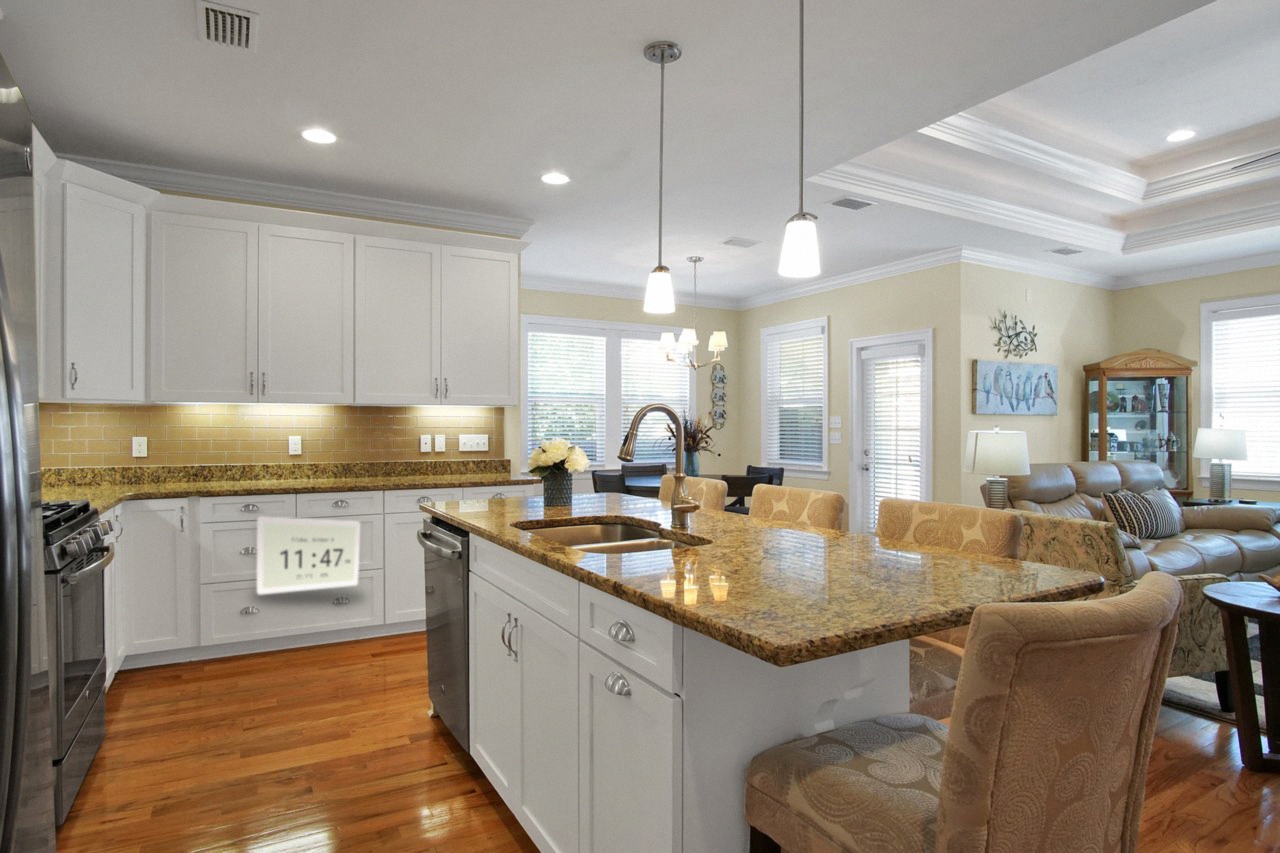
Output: **11:47**
